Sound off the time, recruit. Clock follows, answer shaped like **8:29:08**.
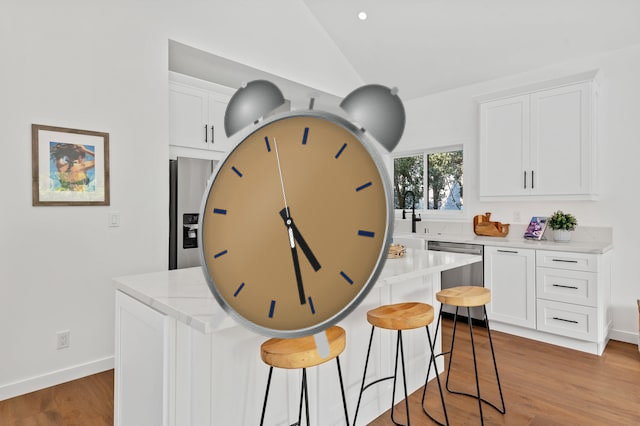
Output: **4:25:56**
